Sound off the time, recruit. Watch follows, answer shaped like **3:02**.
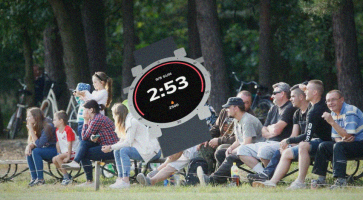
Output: **2:53**
